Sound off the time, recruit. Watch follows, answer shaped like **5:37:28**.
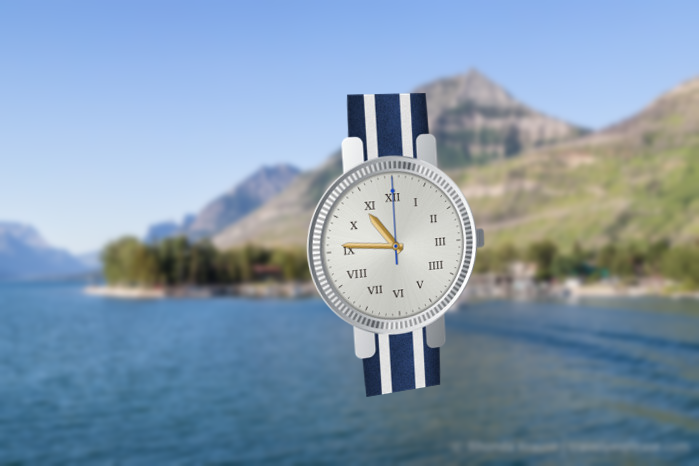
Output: **10:46:00**
